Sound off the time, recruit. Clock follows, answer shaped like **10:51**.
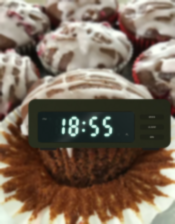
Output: **18:55**
